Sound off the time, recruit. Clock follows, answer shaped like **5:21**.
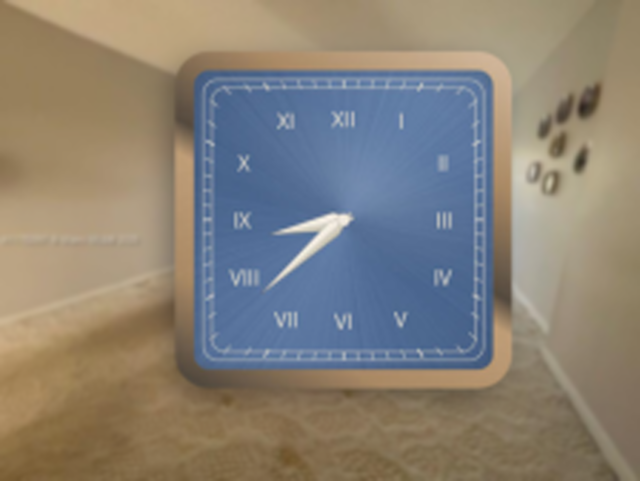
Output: **8:38**
